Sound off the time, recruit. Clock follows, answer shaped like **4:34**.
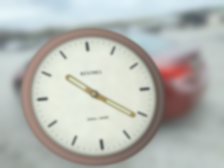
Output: **10:21**
